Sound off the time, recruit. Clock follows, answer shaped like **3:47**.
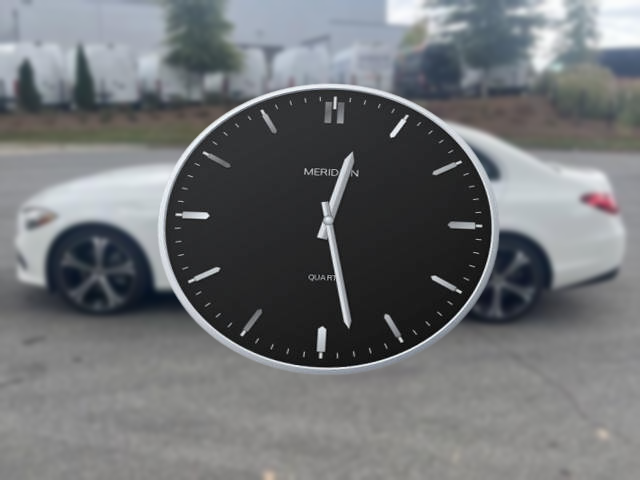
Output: **12:28**
